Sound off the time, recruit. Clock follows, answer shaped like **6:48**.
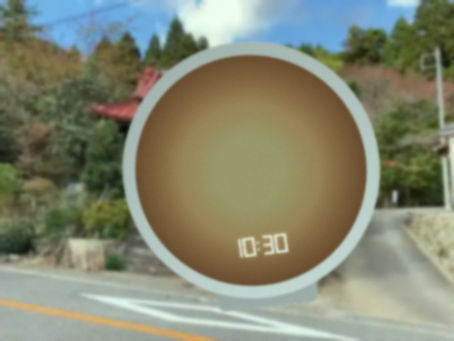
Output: **10:30**
